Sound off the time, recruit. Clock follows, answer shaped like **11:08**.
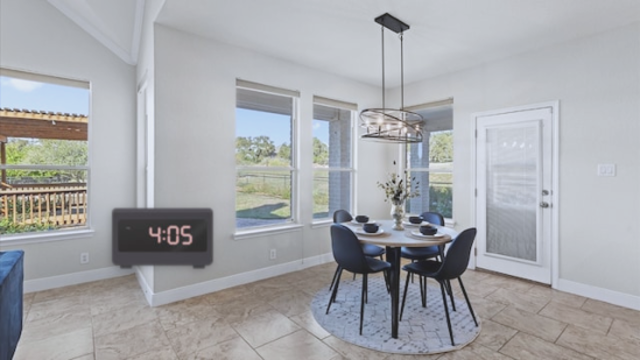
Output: **4:05**
